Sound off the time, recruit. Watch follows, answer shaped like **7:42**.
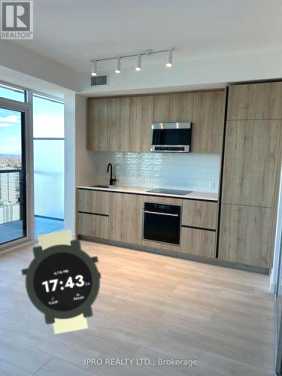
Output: **17:43**
